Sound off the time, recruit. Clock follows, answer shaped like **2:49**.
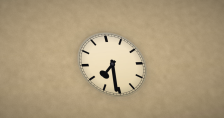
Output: **7:31**
